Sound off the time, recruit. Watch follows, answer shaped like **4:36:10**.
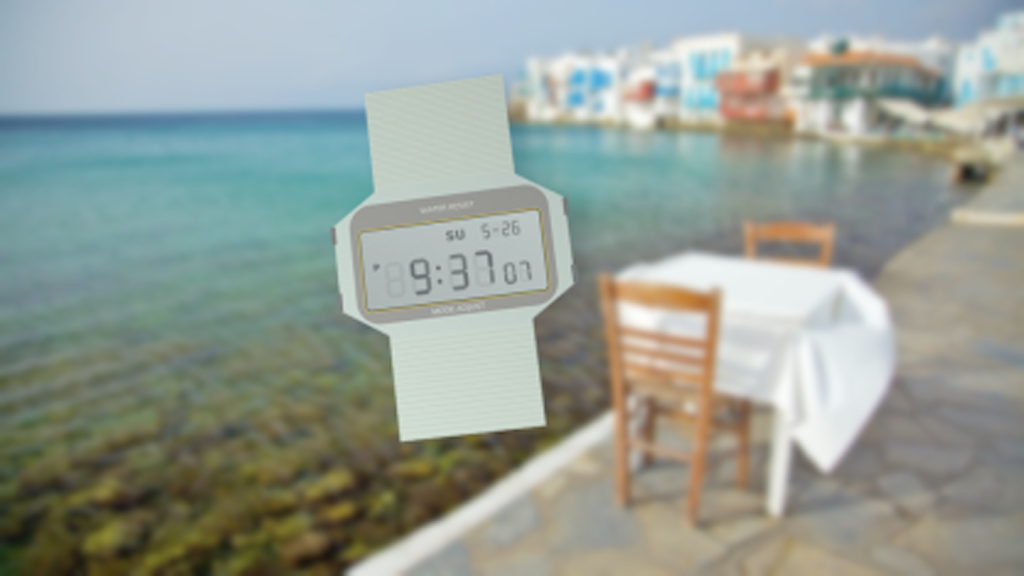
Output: **9:37:07**
